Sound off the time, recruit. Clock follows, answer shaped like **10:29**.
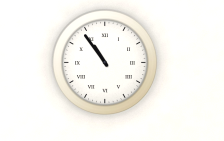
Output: **10:54**
